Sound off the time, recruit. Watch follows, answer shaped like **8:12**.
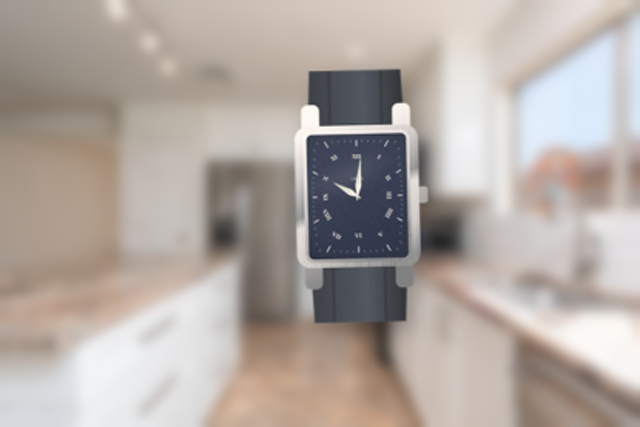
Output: **10:01**
